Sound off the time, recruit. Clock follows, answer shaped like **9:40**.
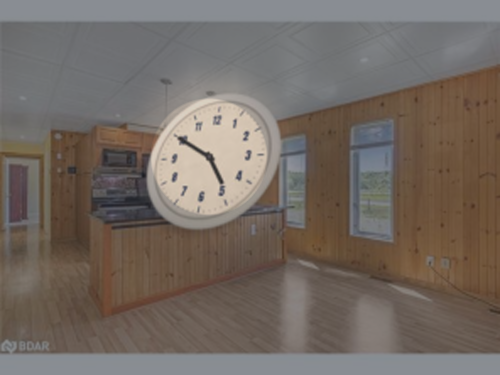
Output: **4:50**
